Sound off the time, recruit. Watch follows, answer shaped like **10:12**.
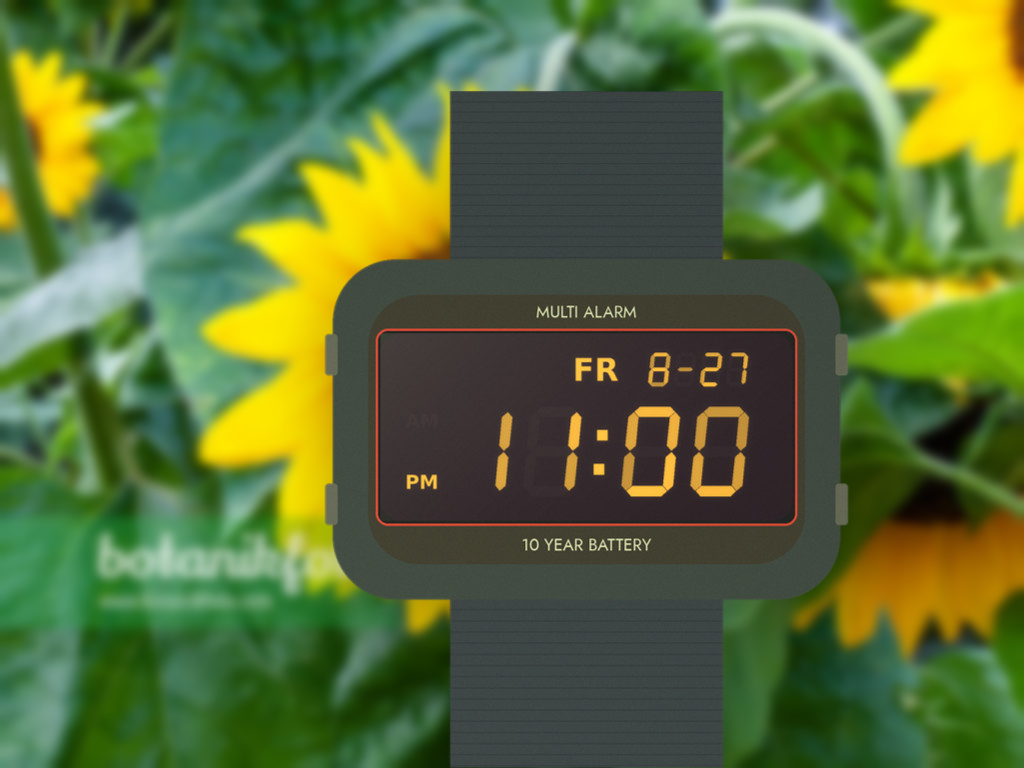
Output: **11:00**
